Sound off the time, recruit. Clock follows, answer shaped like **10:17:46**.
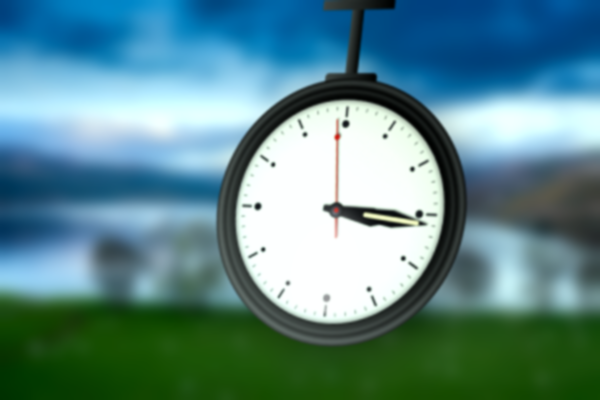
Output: **3:15:59**
